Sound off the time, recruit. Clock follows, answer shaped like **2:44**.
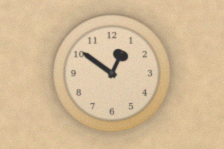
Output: **12:51**
